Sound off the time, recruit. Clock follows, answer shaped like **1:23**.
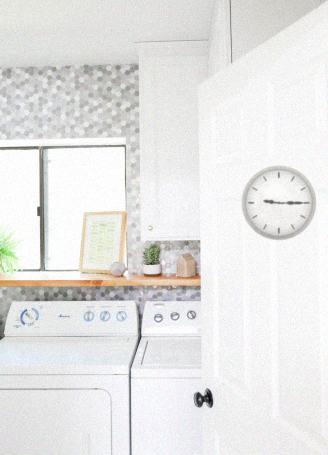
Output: **9:15**
